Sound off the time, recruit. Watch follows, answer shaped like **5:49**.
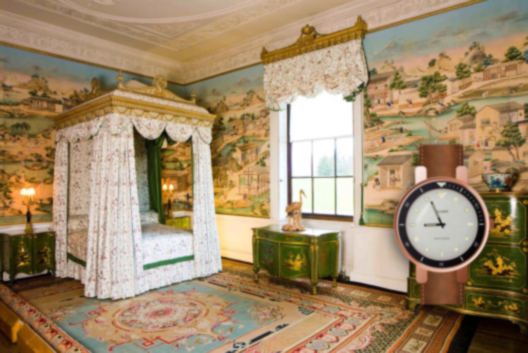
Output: **8:56**
